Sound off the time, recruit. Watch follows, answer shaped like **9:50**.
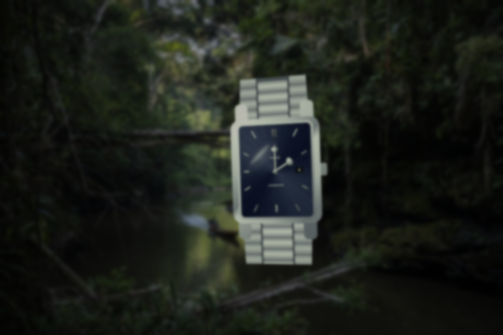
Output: **2:00**
